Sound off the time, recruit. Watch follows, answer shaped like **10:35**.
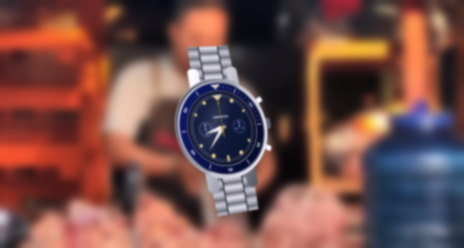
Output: **8:37**
